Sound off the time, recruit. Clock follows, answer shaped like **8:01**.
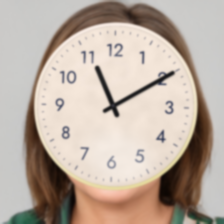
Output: **11:10**
